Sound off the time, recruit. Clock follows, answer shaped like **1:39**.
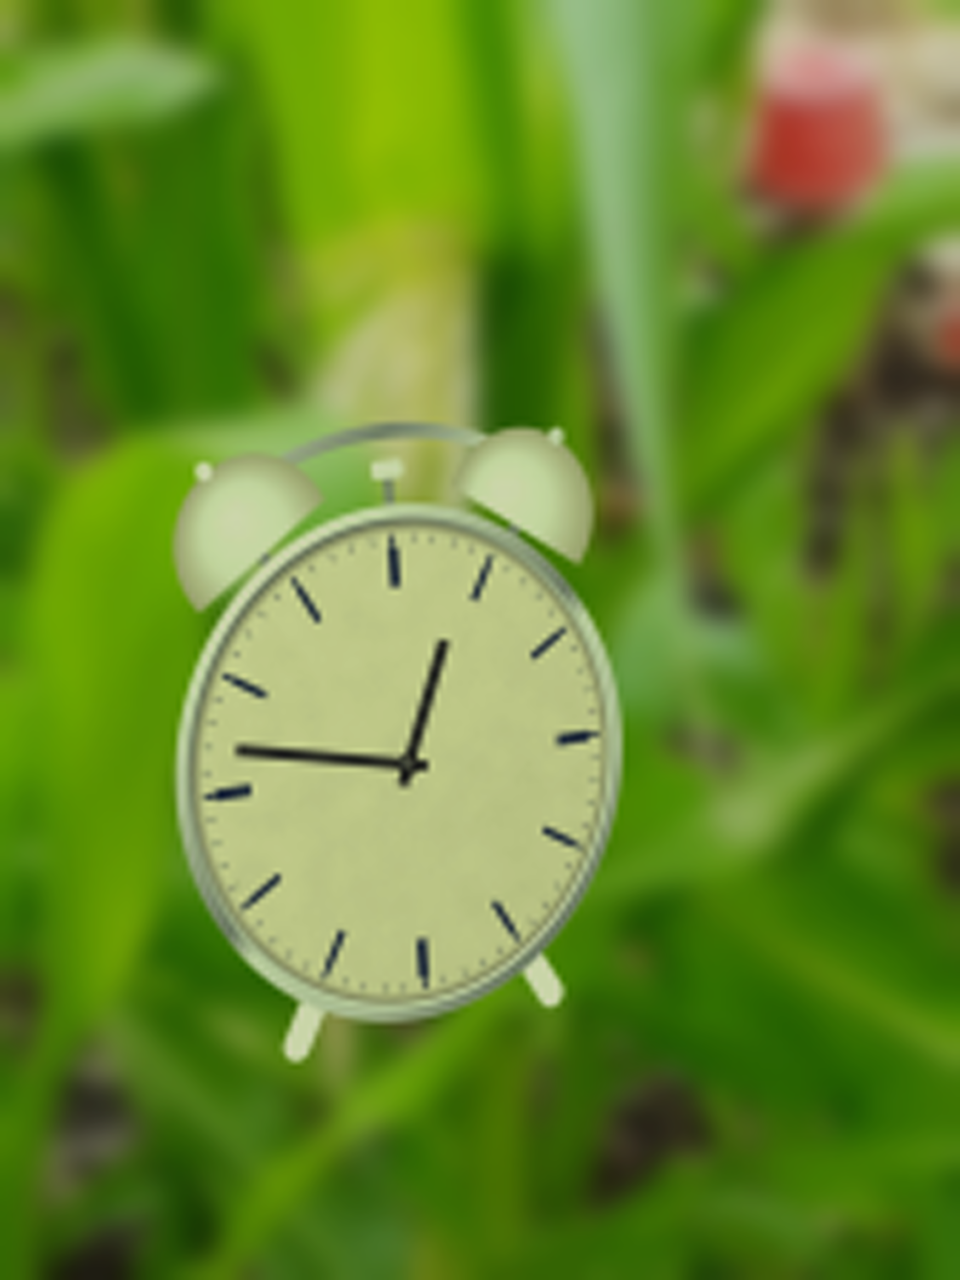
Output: **12:47**
